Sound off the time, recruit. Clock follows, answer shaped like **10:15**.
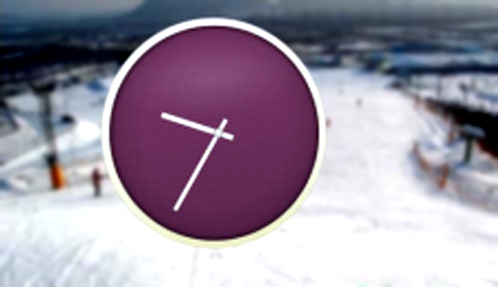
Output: **9:35**
